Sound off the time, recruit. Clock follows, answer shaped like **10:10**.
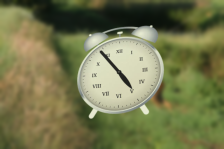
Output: **4:54**
